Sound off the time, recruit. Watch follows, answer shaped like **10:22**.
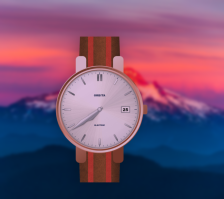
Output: **7:39**
